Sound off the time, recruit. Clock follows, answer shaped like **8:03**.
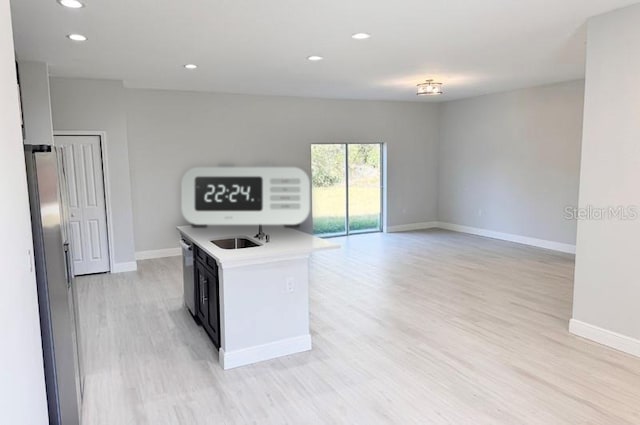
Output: **22:24**
